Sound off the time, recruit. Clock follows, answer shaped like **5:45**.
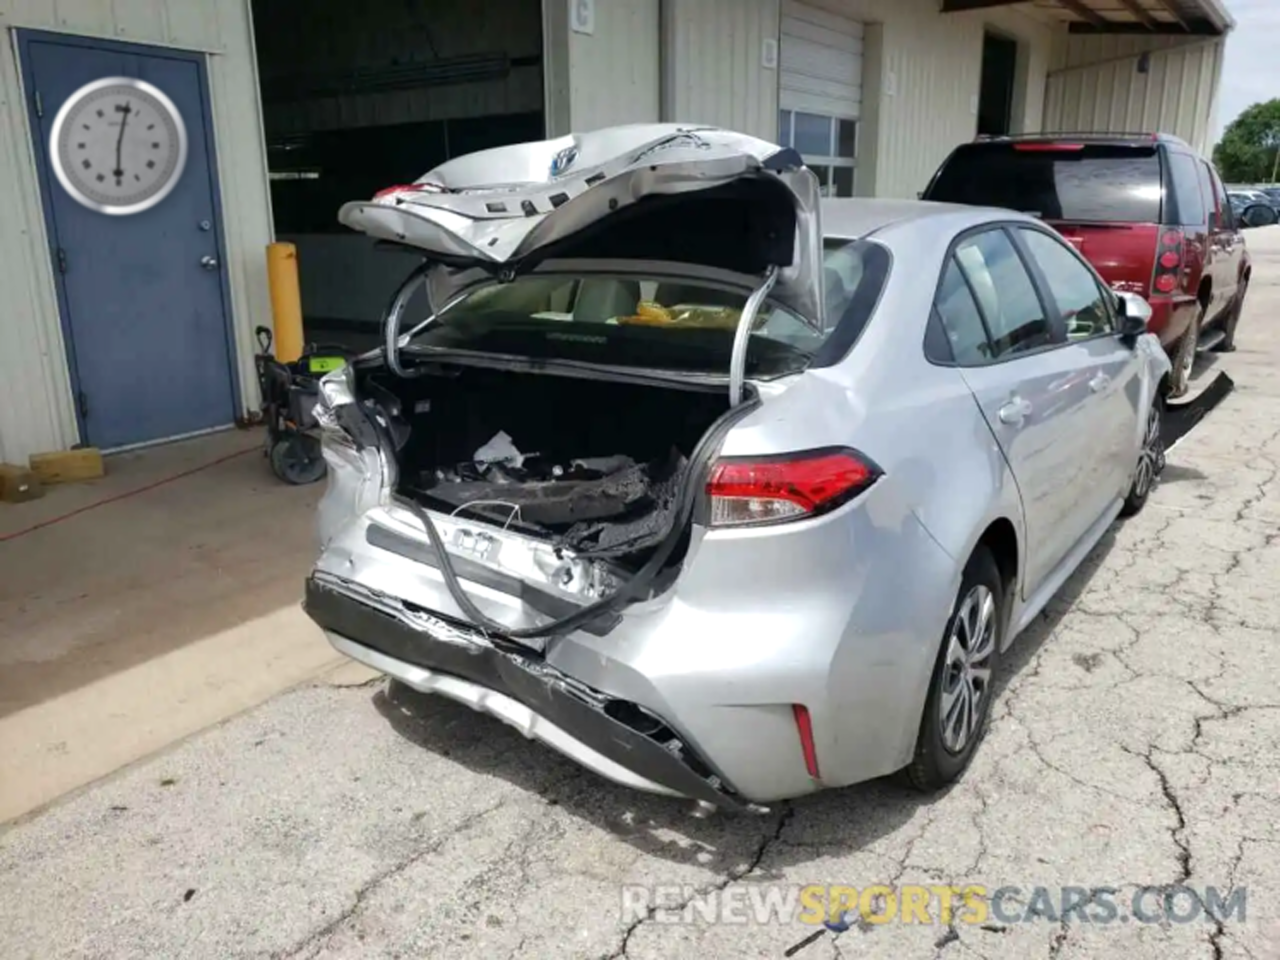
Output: **6:02**
